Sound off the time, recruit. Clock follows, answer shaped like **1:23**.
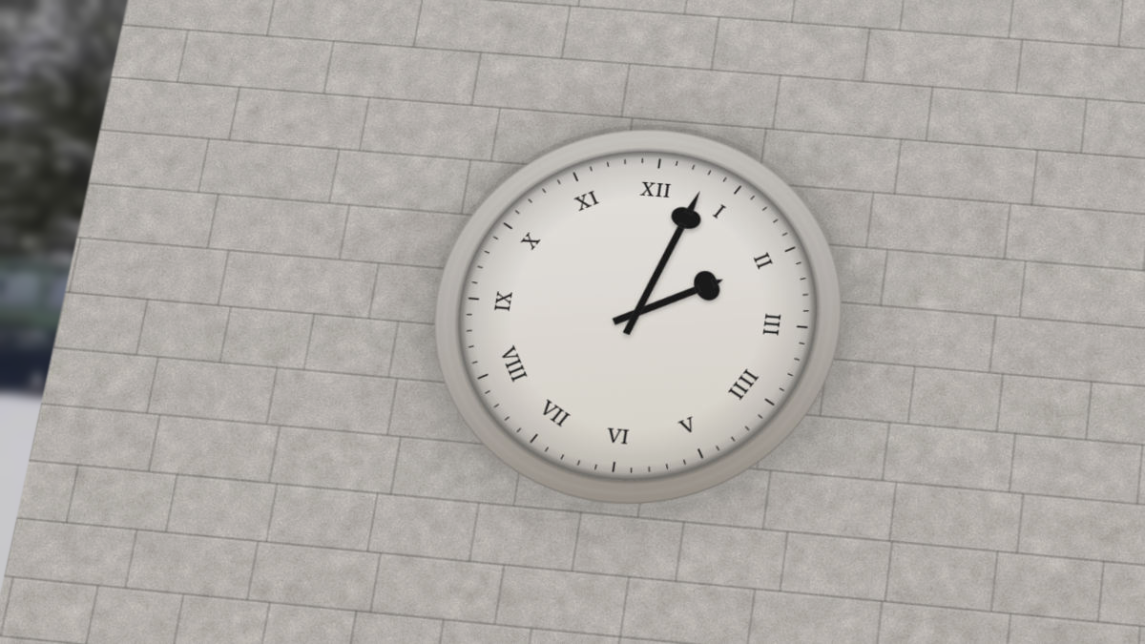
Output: **2:03**
